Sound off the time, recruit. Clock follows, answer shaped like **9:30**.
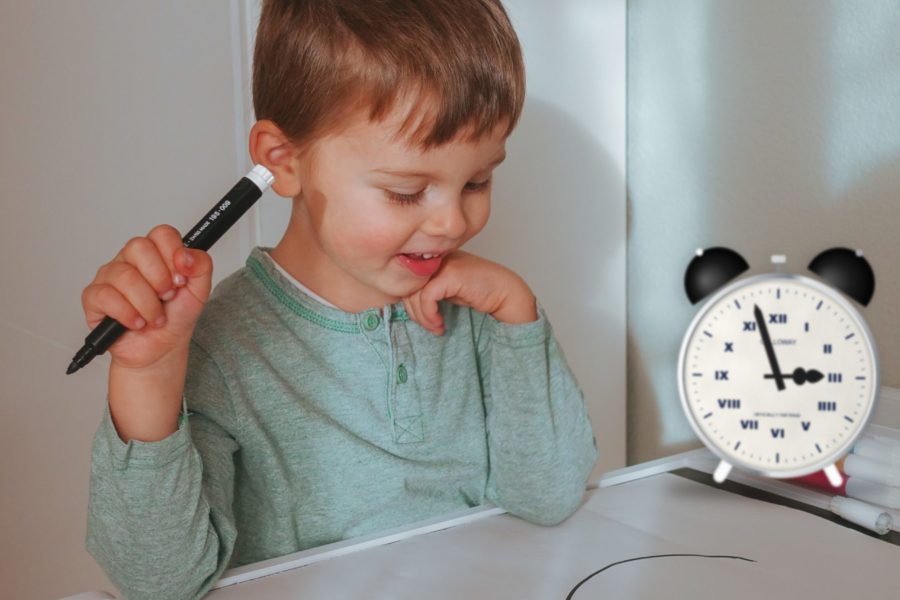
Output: **2:57**
